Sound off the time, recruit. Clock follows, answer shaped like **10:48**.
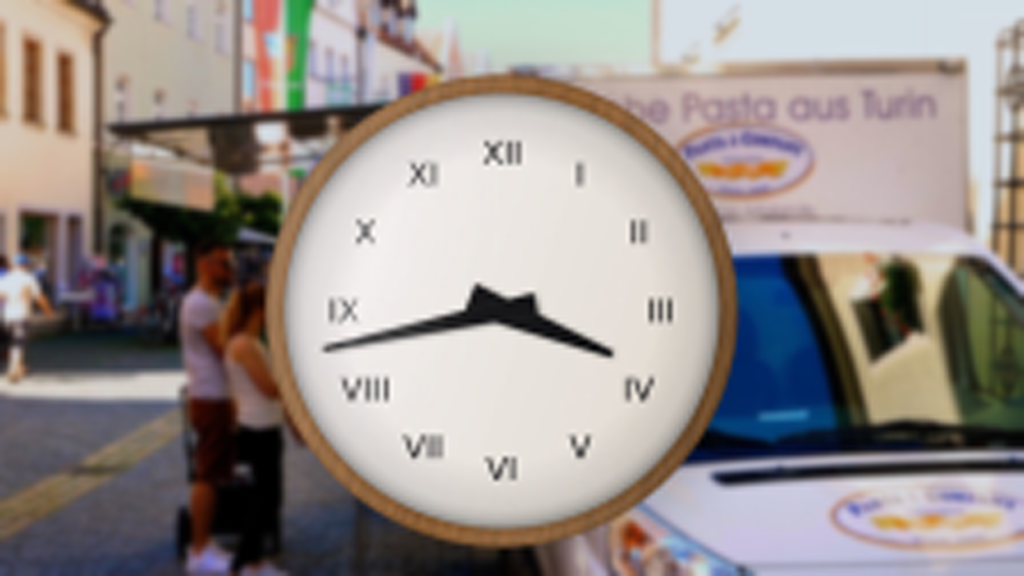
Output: **3:43**
